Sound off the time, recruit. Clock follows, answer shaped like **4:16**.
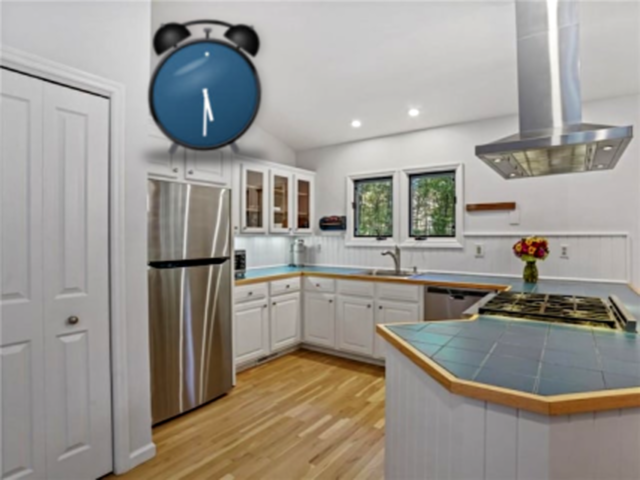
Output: **5:30**
